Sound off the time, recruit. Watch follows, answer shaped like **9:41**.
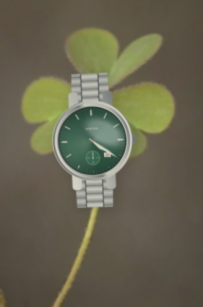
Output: **4:21**
